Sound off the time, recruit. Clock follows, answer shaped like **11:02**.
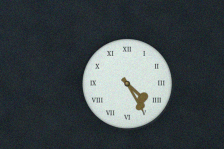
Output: **4:25**
